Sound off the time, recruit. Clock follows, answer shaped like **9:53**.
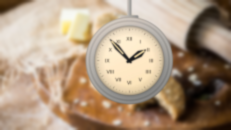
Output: **1:53**
